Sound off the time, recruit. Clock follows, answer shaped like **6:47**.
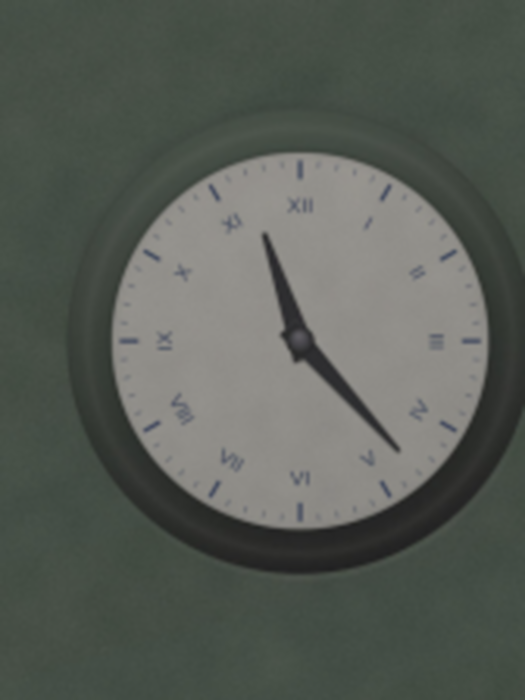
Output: **11:23**
